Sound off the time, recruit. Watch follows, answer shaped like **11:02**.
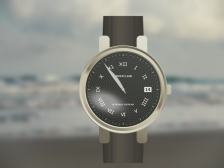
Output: **10:54**
